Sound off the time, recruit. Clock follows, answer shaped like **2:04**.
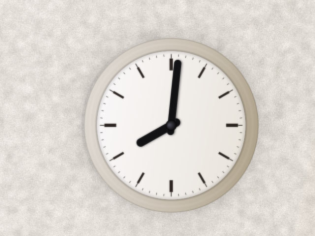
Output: **8:01**
